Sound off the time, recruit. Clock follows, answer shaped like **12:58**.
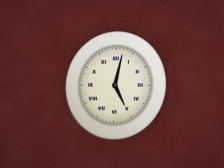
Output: **5:02**
